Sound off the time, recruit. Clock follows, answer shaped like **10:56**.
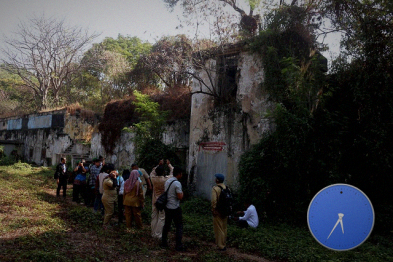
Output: **5:35**
